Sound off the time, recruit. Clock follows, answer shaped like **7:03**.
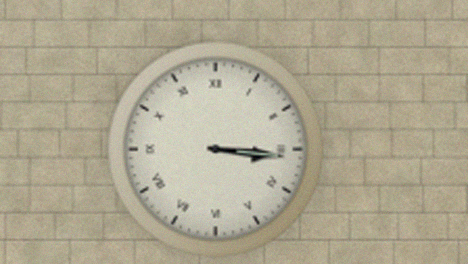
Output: **3:16**
